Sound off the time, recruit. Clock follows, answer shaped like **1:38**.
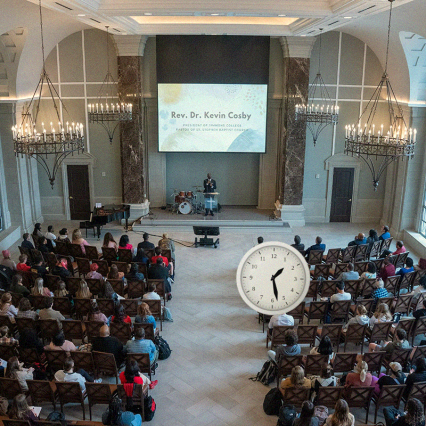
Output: **1:28**
